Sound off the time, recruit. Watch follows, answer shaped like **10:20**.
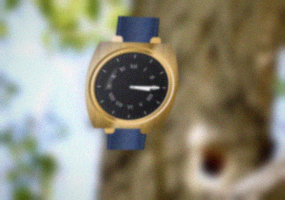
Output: **3:15**
